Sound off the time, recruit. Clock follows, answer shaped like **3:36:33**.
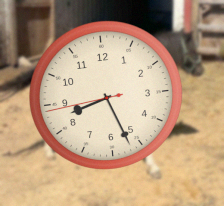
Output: **8:26:44**
